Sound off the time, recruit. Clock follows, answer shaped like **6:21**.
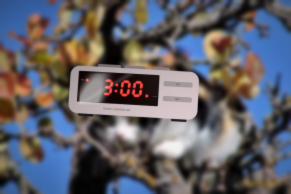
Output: **3:00**
